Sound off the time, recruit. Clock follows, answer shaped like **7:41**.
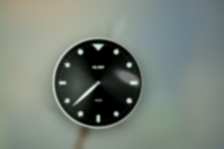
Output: **7:38**
